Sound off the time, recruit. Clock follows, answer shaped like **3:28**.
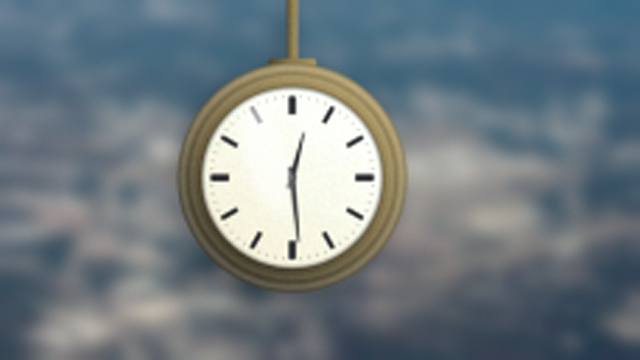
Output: **12:29**
